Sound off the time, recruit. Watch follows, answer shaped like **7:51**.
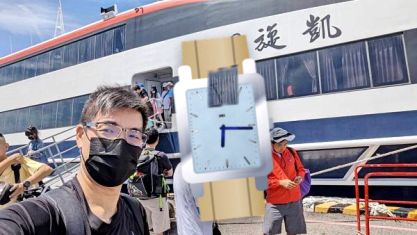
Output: **6:16**
